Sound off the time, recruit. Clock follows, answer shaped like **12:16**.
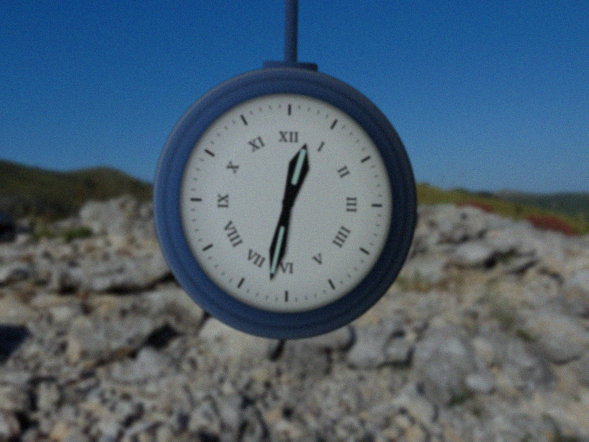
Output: **12:32**
